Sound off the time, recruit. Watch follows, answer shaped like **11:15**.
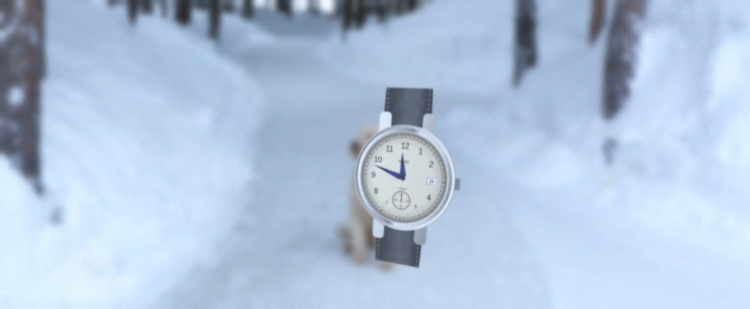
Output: **11:48**
